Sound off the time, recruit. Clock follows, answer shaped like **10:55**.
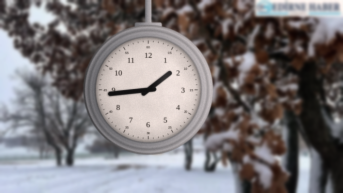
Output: **1:44**
